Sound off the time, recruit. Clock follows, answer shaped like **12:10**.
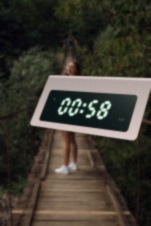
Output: **0:58**
